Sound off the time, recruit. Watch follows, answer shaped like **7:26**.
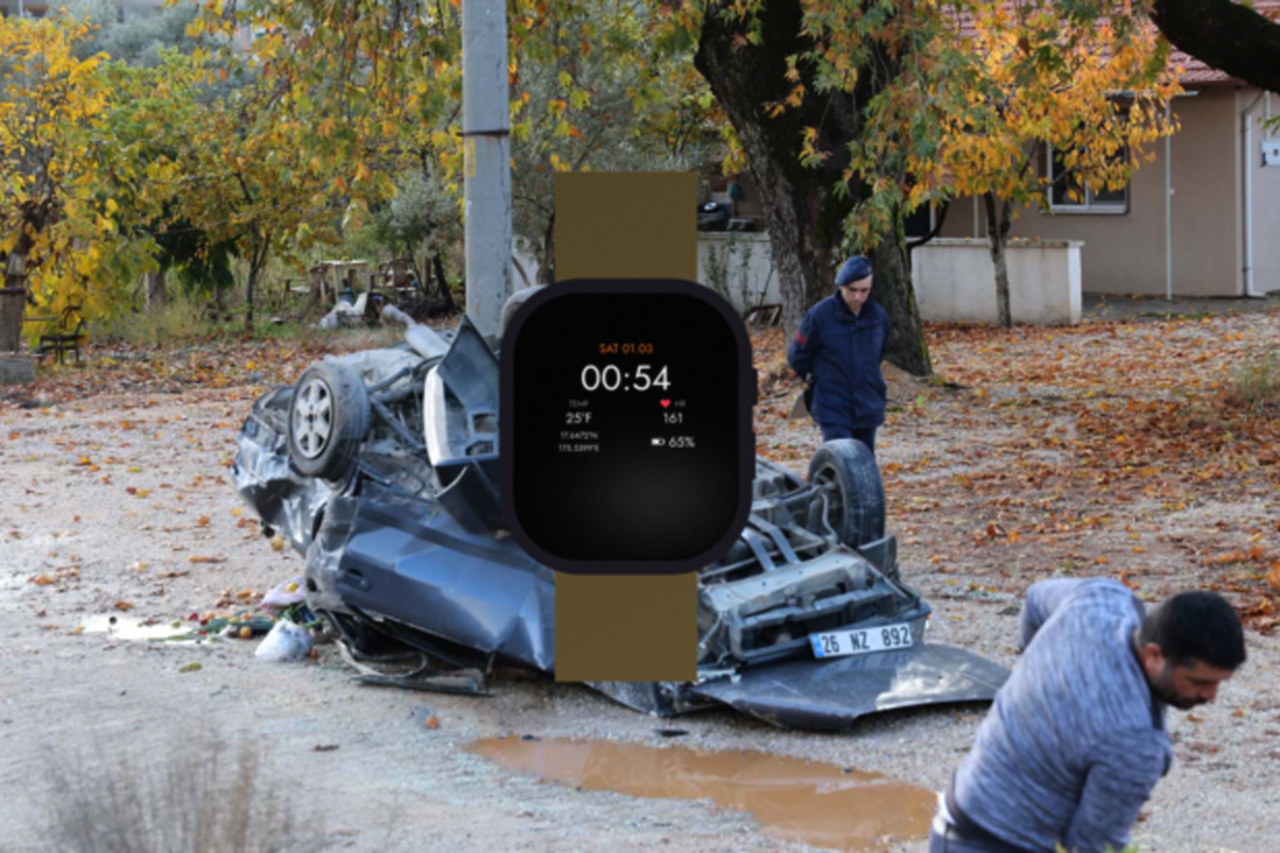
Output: **0:54**
